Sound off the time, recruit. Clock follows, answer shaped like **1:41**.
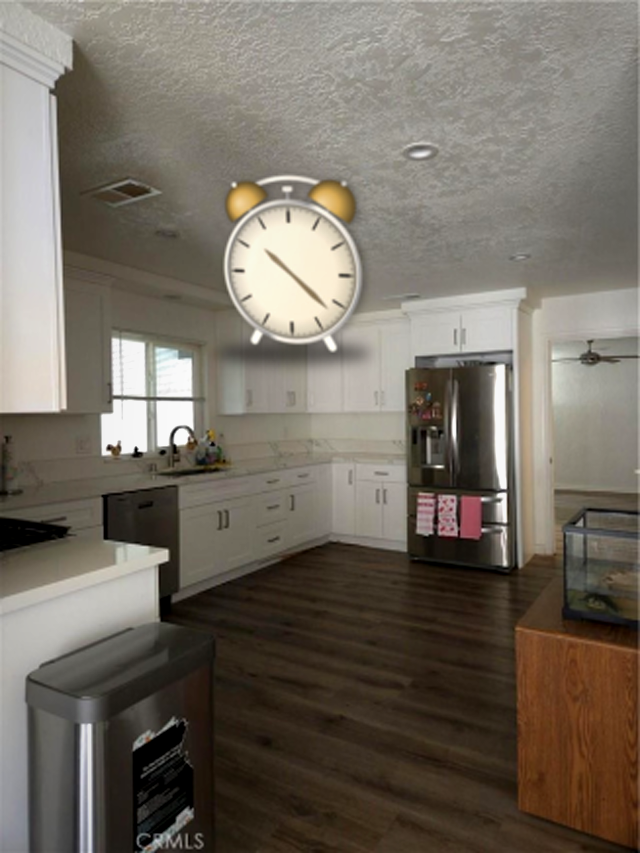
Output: **10:22**
